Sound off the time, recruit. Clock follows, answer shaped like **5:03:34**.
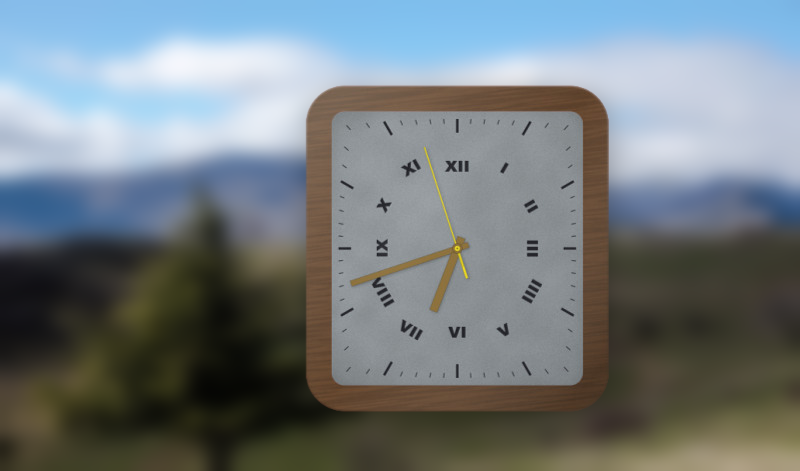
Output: **6:41:57**
